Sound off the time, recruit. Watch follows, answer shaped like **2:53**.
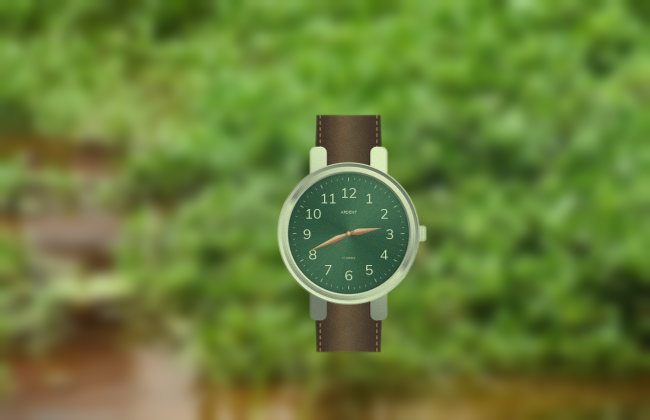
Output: **2:41**
